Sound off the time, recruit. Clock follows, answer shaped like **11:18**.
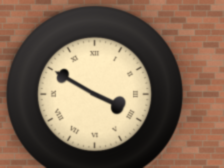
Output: **3:50**
